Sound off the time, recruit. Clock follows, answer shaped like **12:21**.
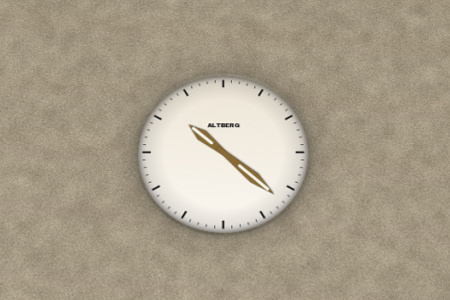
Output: **10:22**
